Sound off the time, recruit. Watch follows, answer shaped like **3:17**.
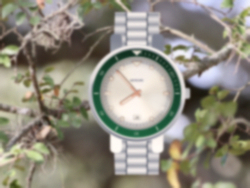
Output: **7:53**
